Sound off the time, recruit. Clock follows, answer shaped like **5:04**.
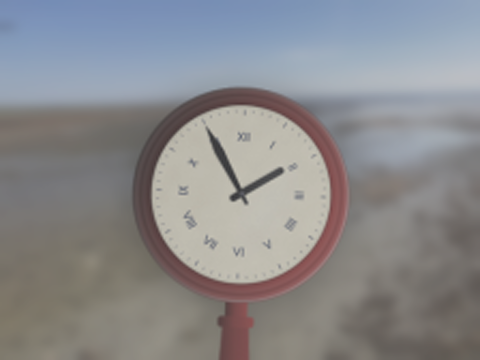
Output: **1:55**
